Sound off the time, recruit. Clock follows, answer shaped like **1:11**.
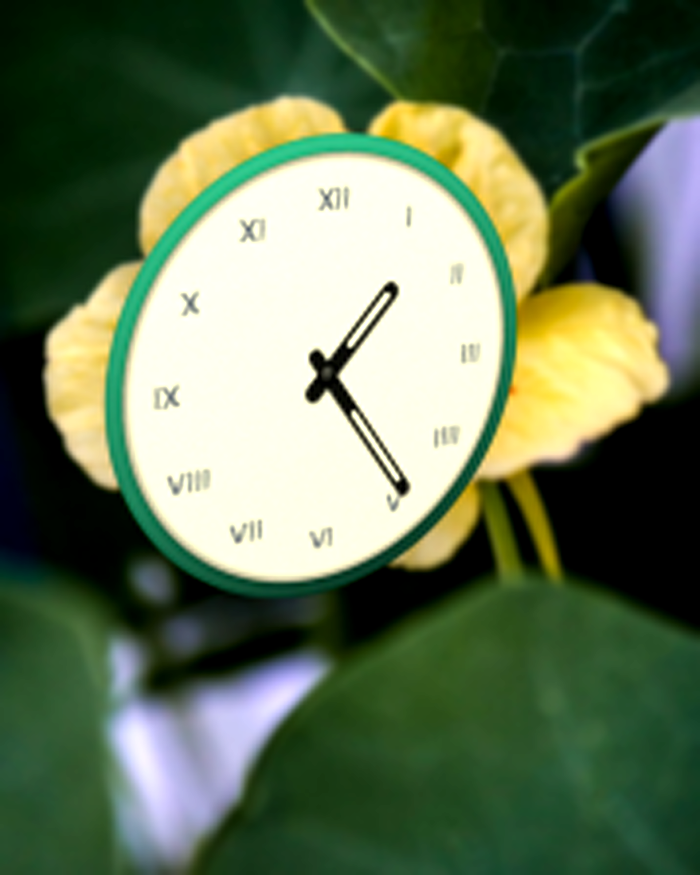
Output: **1:24**
